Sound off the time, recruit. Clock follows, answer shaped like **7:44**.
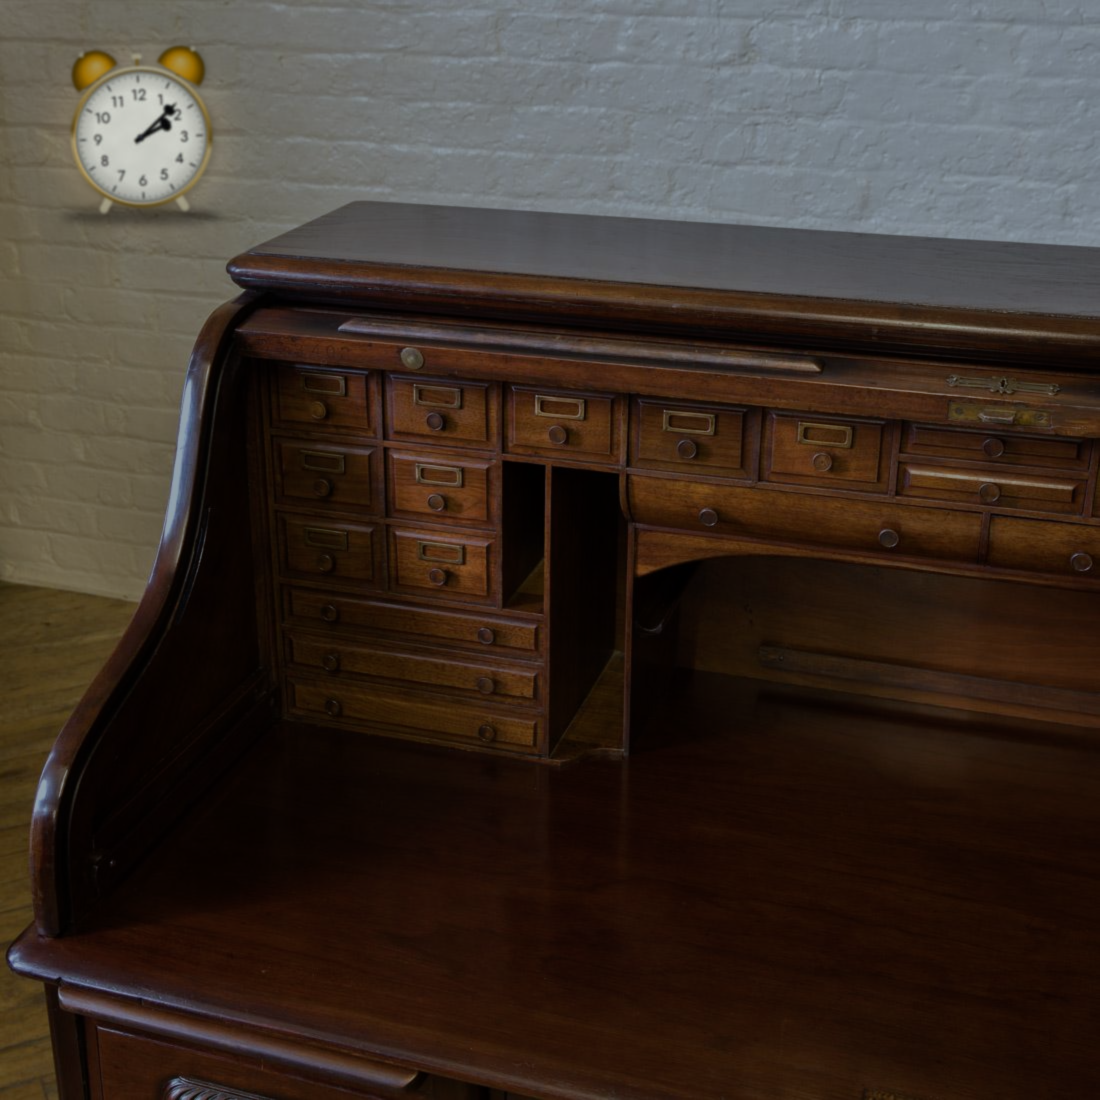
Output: **2:08**
